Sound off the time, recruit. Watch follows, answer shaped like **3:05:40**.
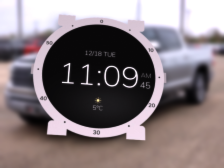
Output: **11:09:45**
